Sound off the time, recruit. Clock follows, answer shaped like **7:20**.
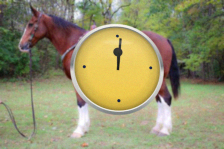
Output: **12:01**
